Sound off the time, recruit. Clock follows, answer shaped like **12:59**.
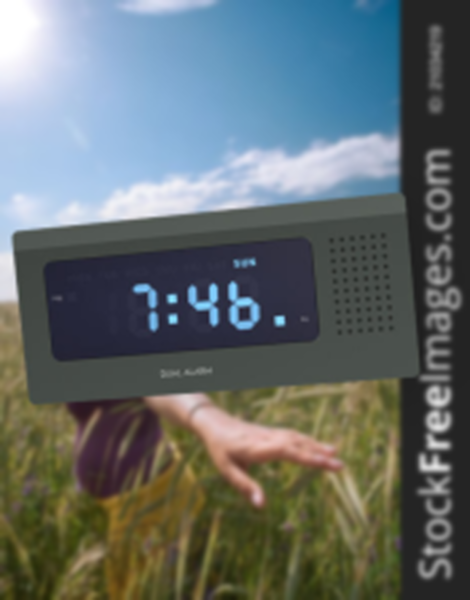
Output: **7:46**
